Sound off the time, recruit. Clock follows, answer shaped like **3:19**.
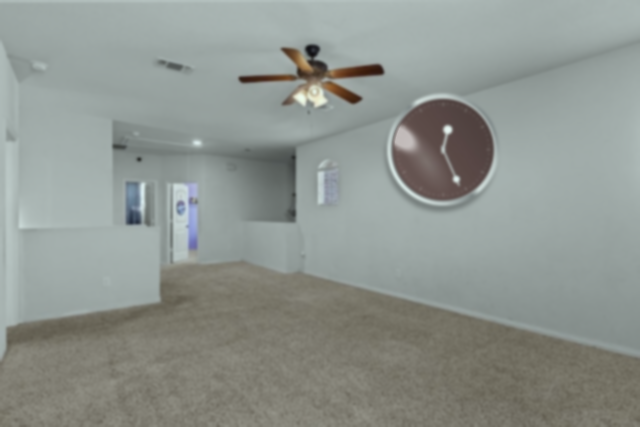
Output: **12:26**
